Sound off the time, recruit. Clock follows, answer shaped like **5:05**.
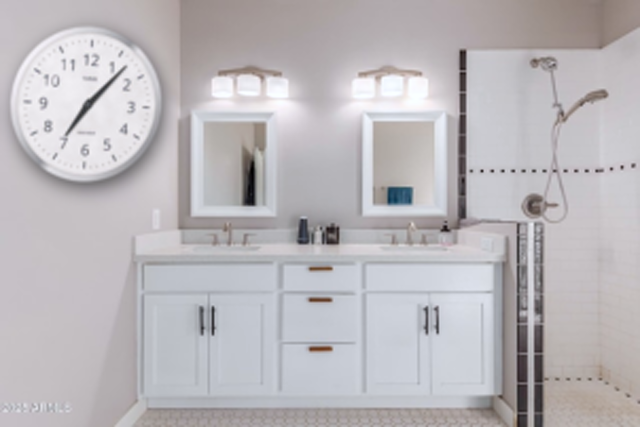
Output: **7:07**
